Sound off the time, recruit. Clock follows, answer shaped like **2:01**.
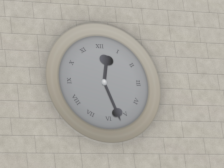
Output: **12:27**
